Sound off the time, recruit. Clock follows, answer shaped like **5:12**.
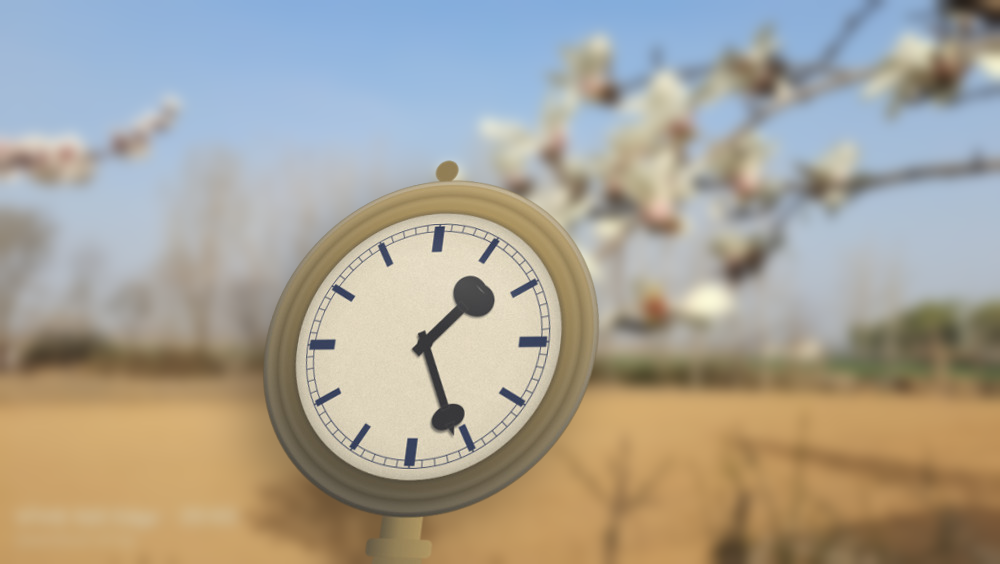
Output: **1:26**
